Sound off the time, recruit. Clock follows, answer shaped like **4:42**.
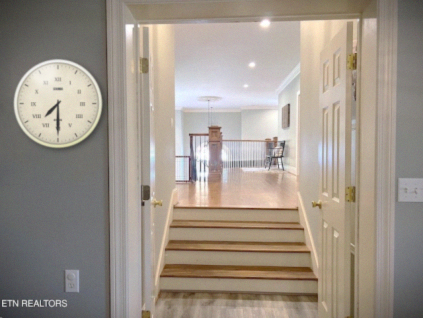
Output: **7:30**
